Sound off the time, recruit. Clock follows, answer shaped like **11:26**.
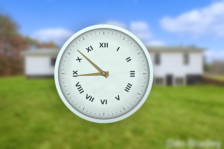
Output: **8:52**
